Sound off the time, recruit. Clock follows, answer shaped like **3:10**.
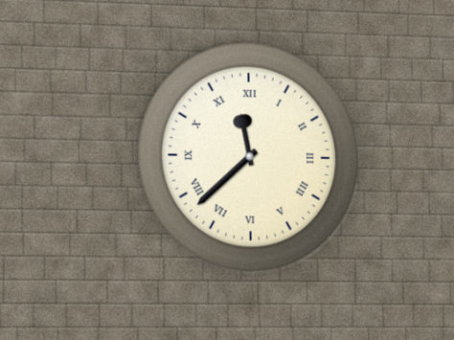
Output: **11:38**
